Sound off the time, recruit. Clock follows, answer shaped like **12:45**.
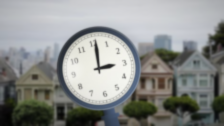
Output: **3:01**
